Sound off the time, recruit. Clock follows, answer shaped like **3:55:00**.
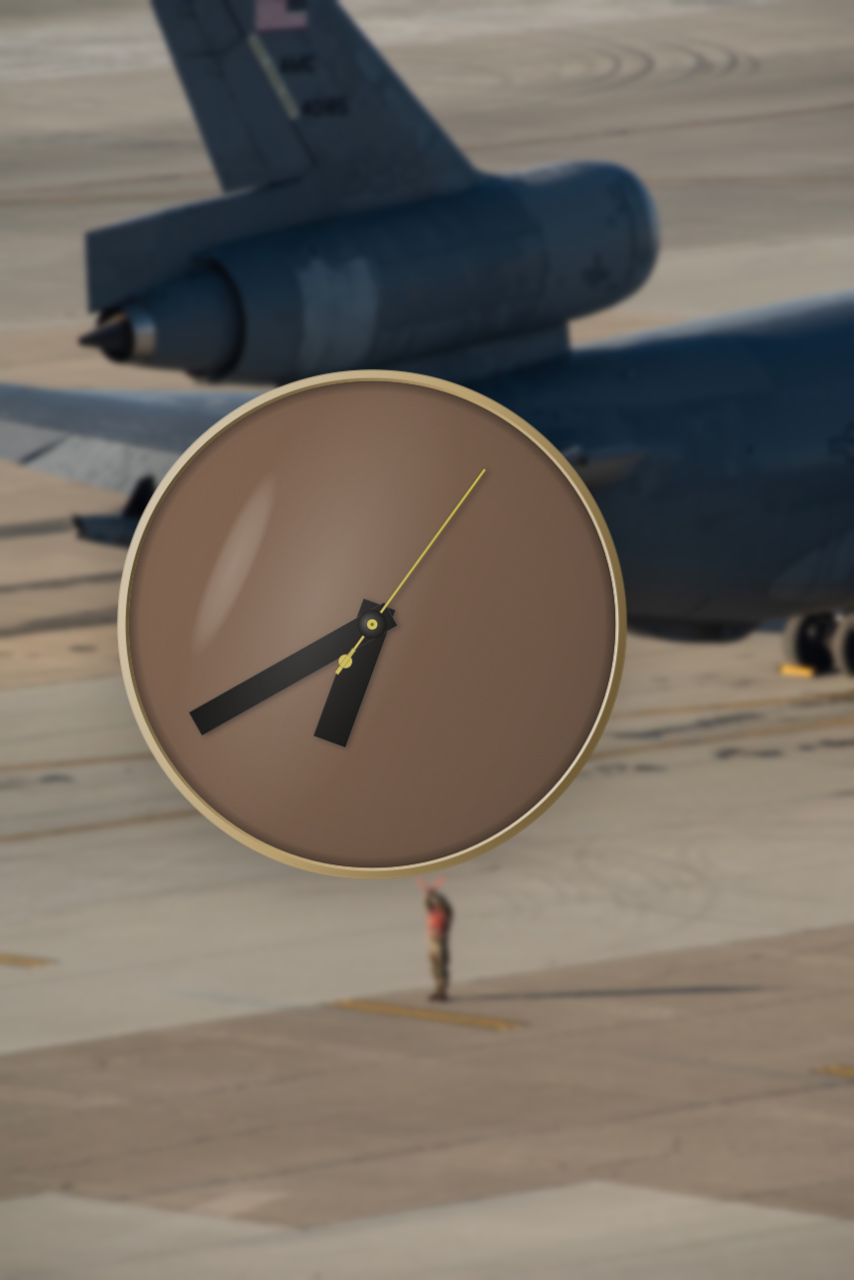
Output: **6:40:06**
